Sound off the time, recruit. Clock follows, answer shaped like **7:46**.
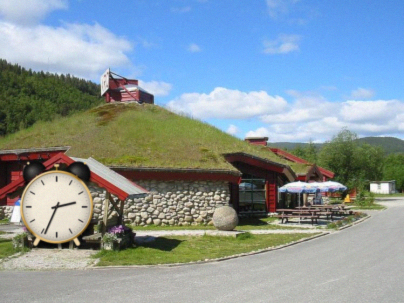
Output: **2:34**
